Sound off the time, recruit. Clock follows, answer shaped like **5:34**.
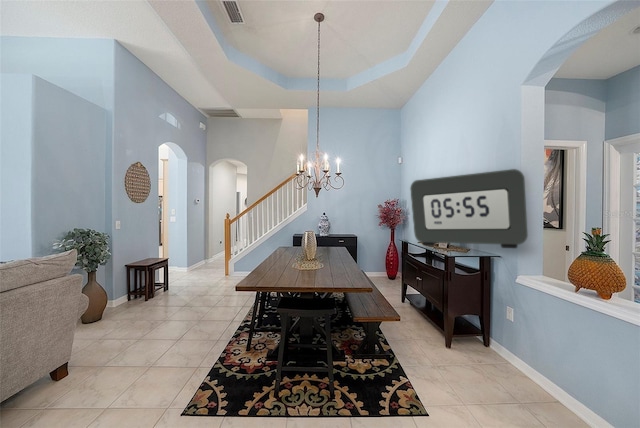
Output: **5:55**
